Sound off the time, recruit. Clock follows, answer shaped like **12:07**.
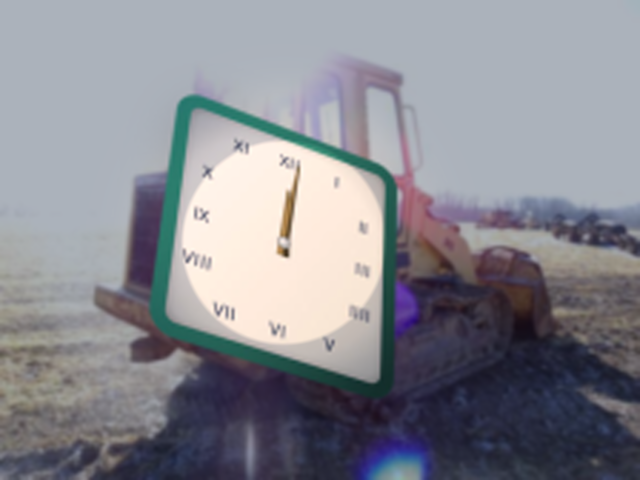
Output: **12:01**
